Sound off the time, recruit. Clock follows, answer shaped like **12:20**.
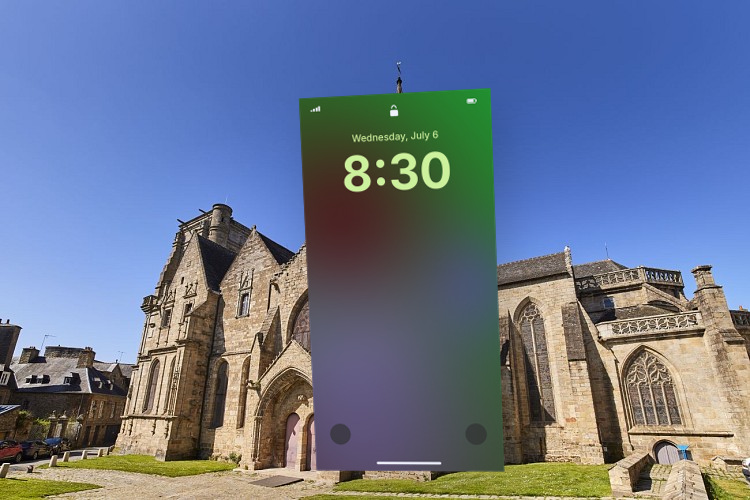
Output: **8:30**
